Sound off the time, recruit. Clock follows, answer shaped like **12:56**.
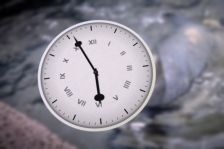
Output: **5:56**
